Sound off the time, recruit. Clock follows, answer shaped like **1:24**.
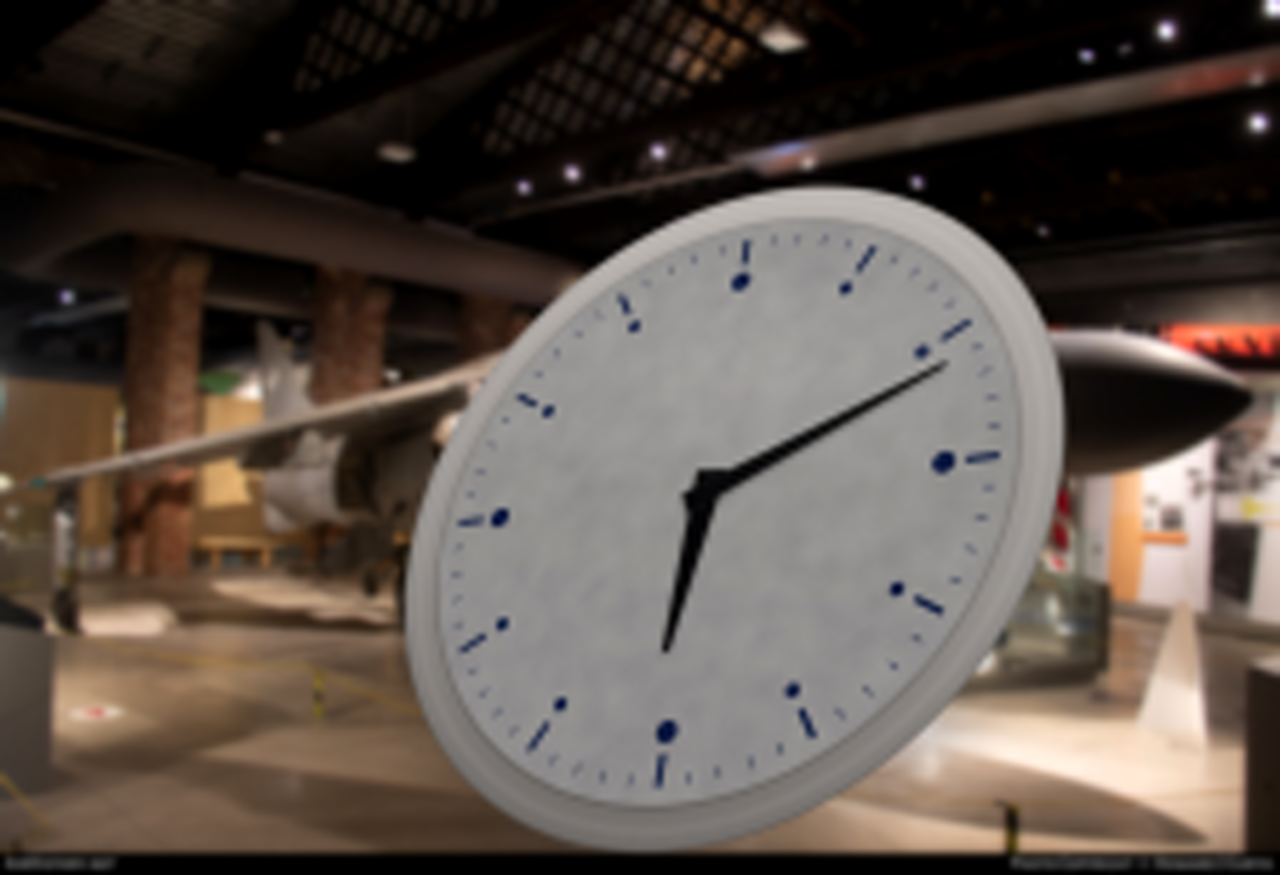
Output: **6:11**
